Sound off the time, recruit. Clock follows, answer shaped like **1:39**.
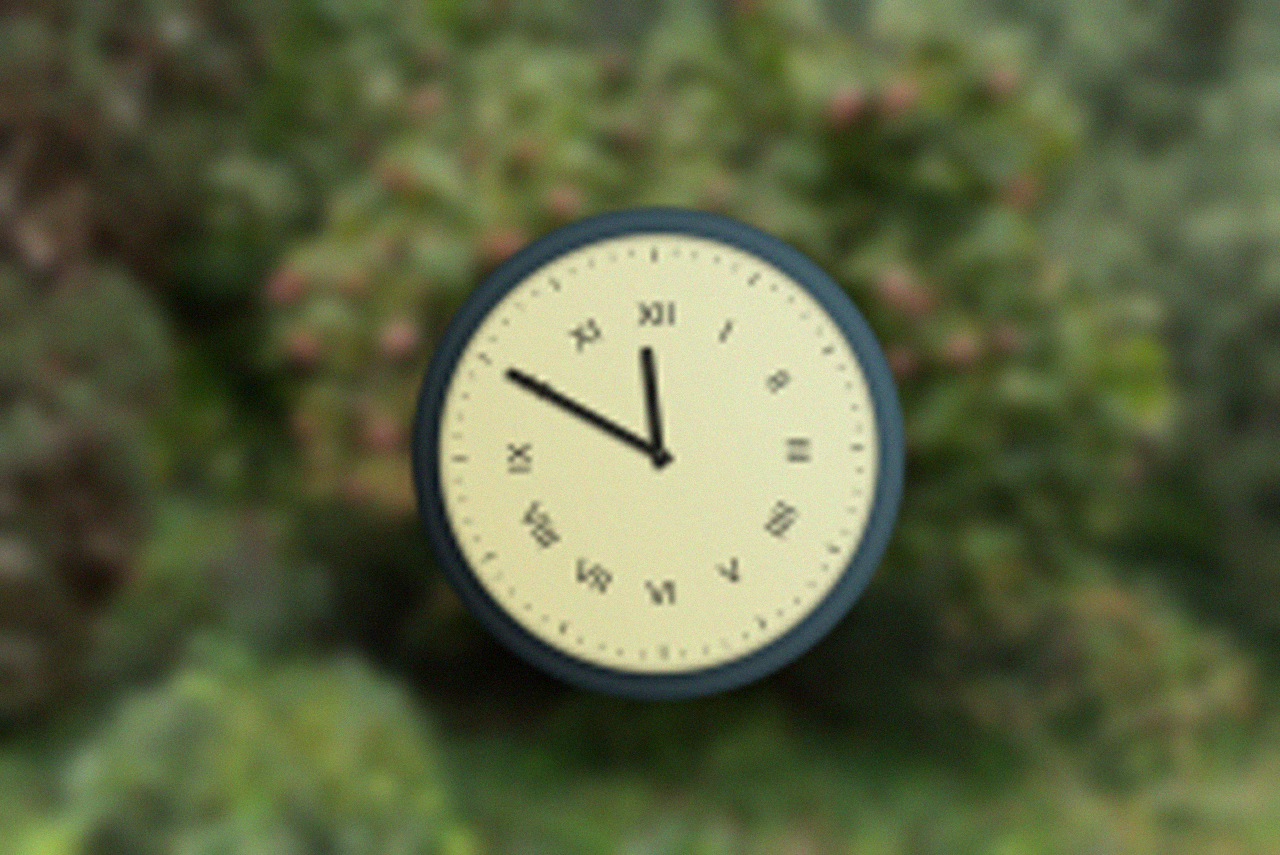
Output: **11:50**
